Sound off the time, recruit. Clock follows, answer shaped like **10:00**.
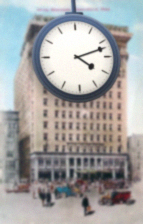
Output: **4:12**
